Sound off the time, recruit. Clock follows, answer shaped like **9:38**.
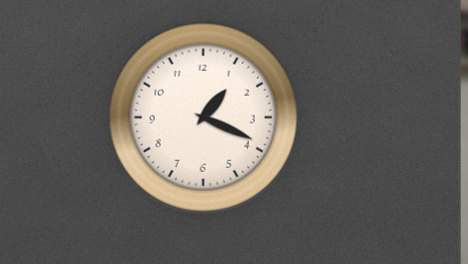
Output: **1:19**
